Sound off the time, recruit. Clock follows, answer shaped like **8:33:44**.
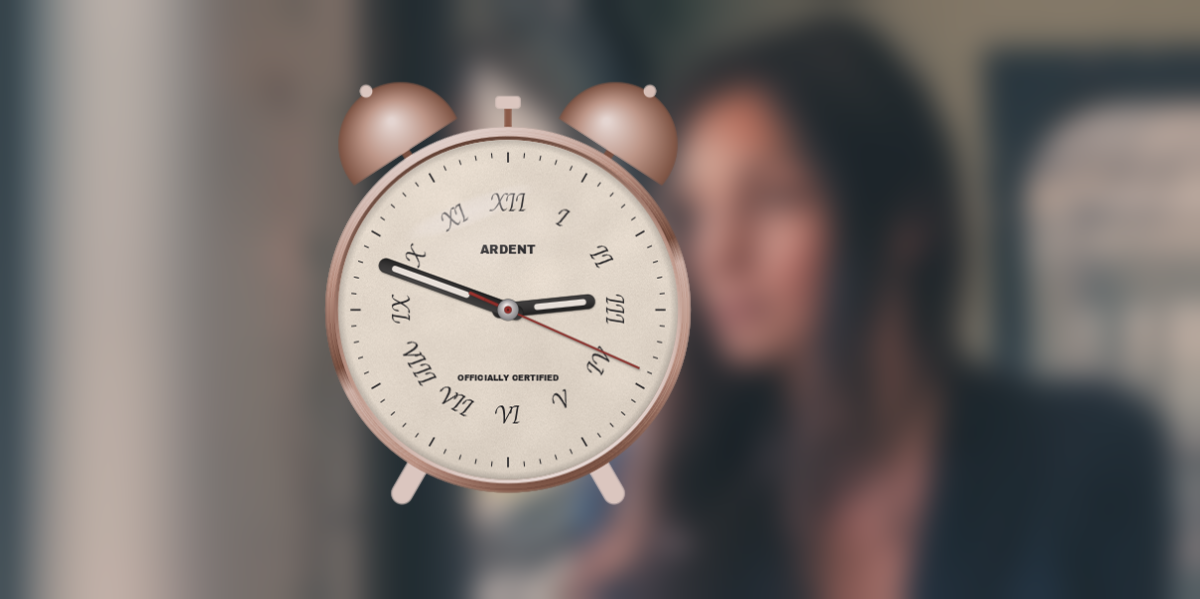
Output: **2:48:19**
